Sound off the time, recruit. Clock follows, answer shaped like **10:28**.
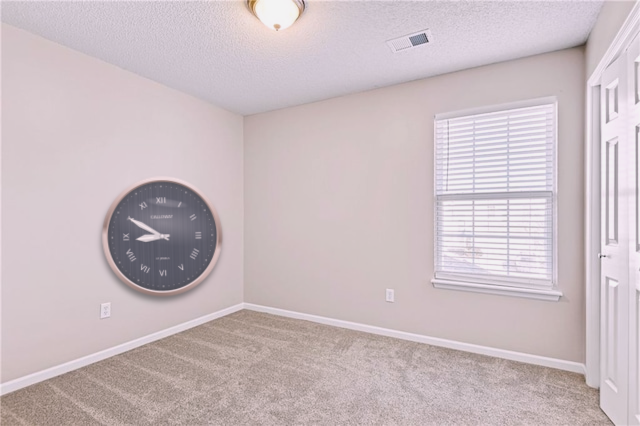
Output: **8:50**
